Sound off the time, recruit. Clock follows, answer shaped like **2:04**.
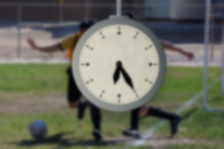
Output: **6:25**
